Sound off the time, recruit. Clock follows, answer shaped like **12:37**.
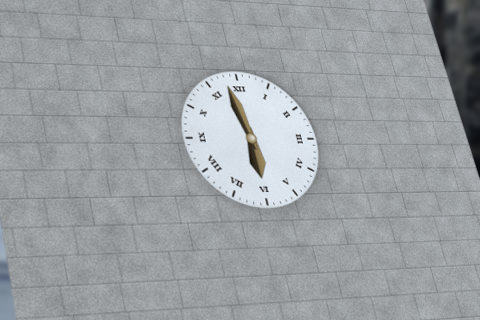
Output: **5:58**
